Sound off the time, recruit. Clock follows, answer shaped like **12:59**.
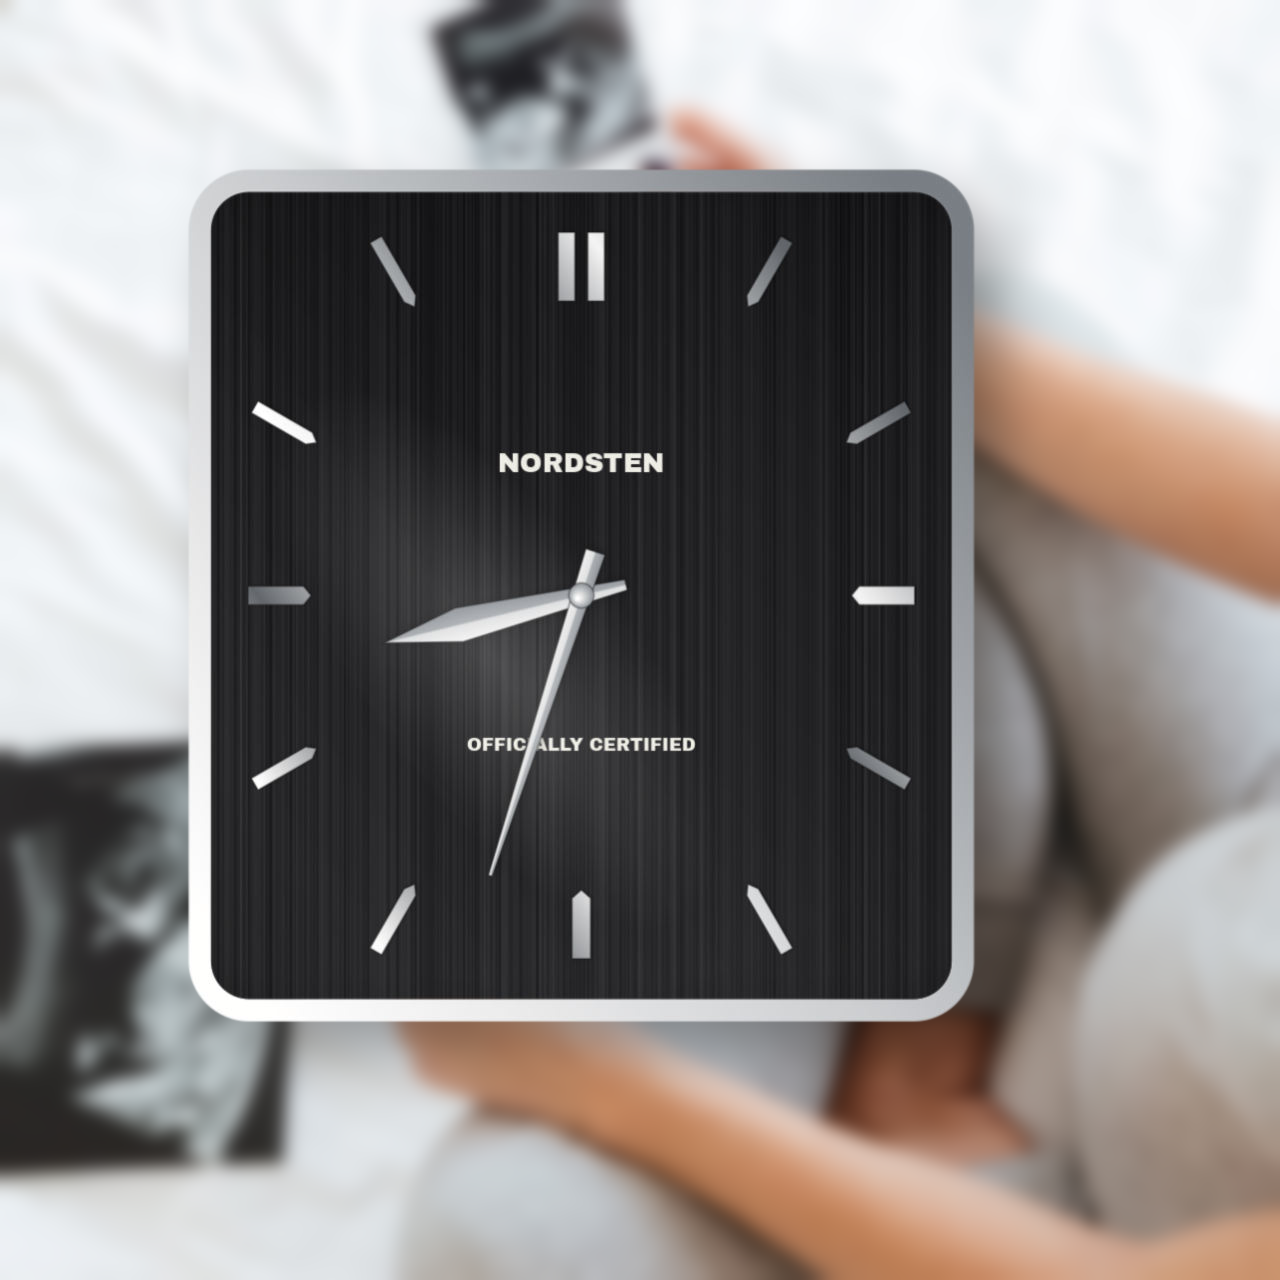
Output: **8:33**
